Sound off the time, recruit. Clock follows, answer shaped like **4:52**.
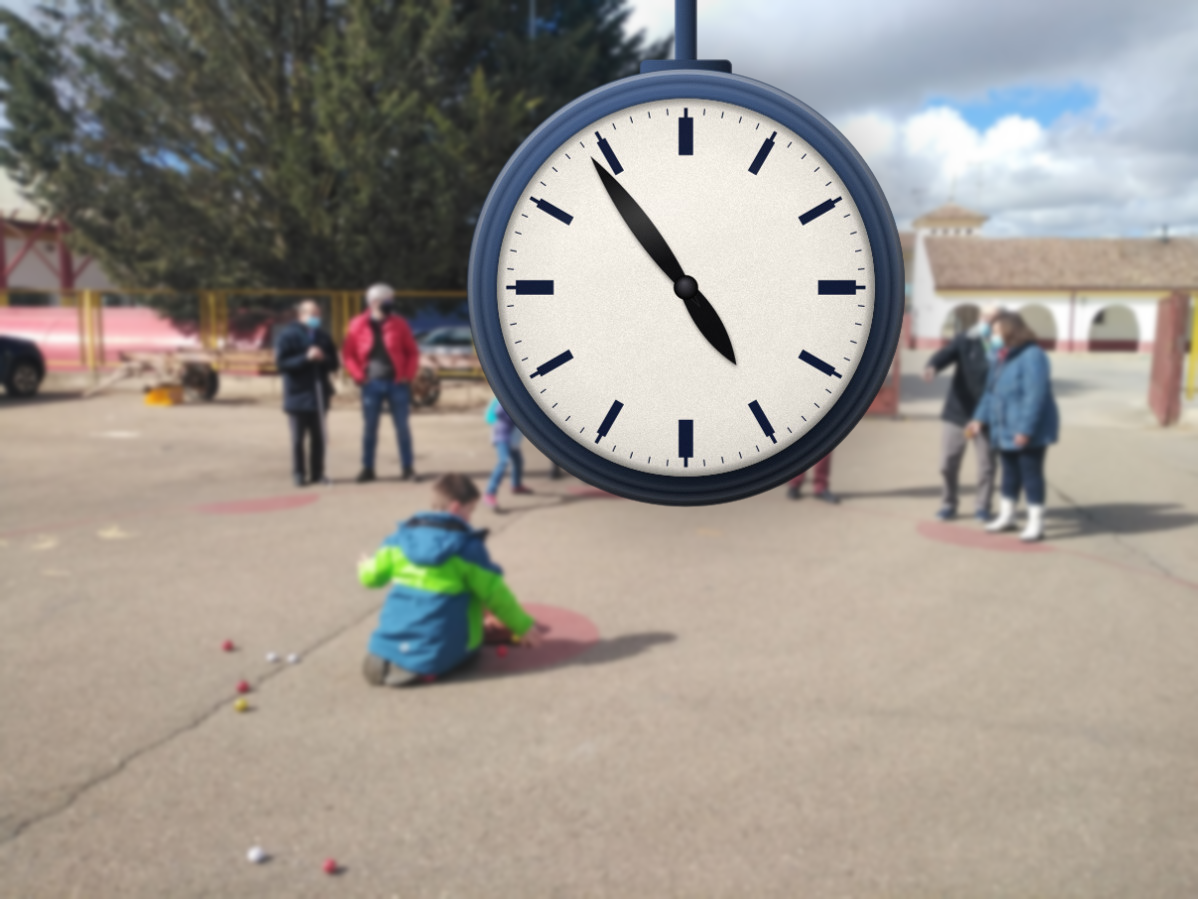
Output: **4:54**
